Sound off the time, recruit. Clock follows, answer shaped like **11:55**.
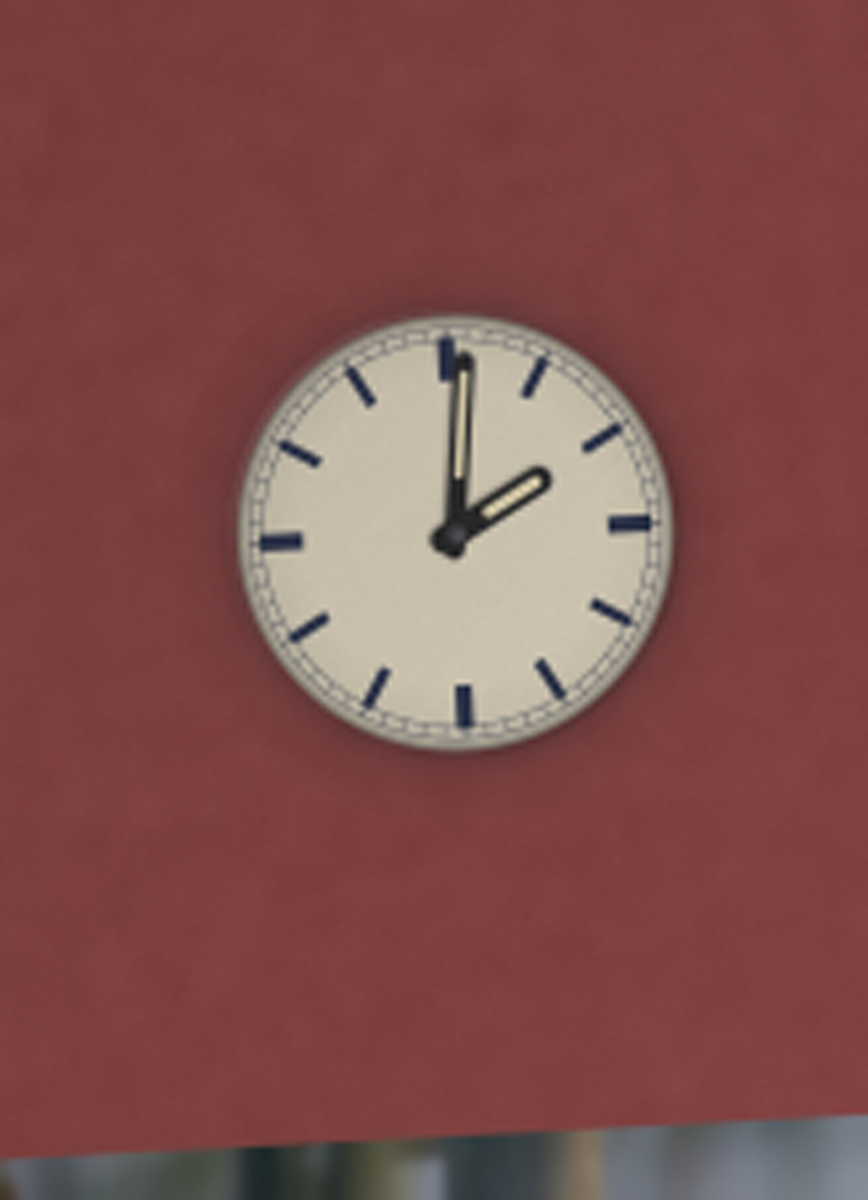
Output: **2:01**
